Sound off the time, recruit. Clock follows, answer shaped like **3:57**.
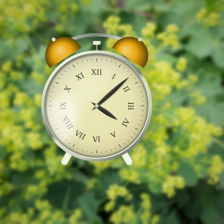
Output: **4:08**
